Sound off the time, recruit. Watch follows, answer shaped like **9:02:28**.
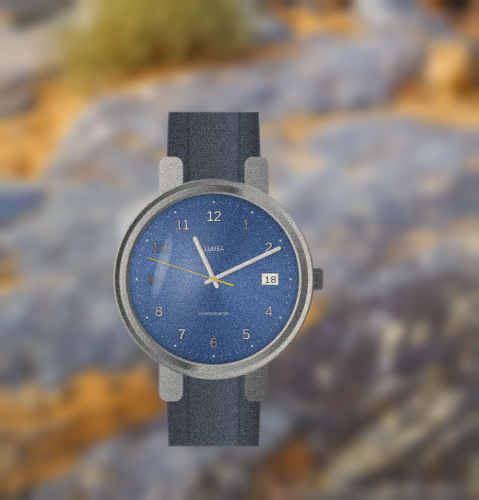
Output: **11:10:48**
